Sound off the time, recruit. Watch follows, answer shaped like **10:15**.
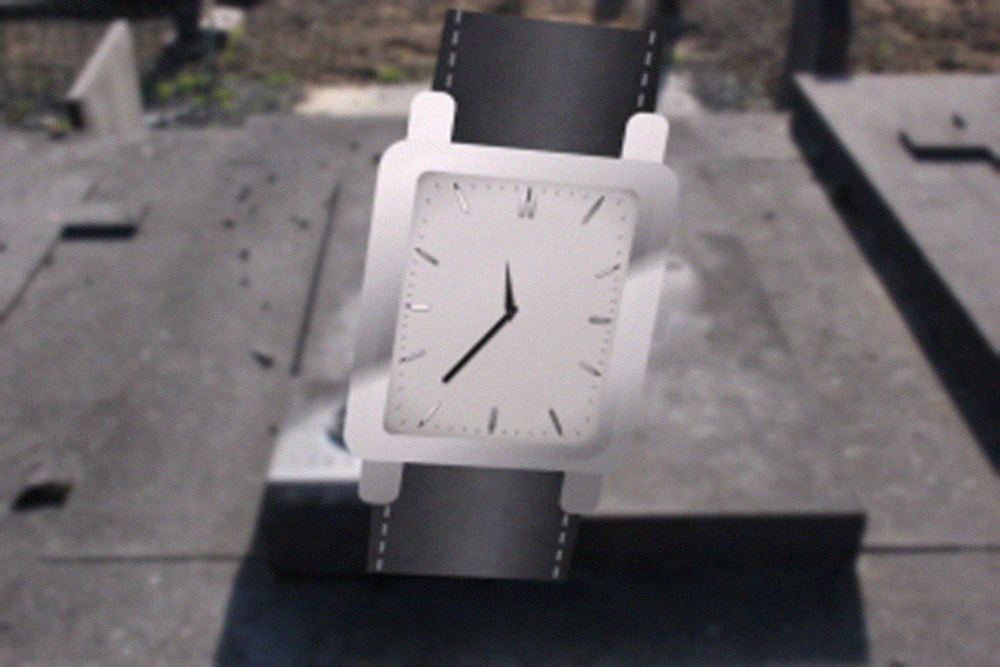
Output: **11:36**
